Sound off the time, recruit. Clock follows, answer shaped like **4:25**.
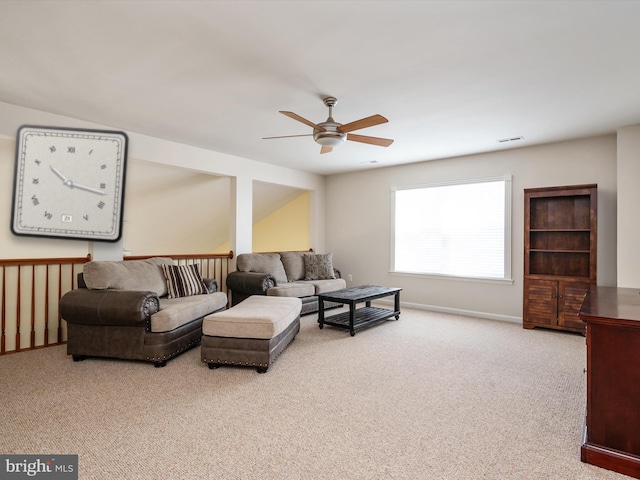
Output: **10:17**
